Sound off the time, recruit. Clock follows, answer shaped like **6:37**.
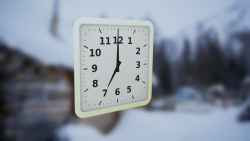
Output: **7:00**
